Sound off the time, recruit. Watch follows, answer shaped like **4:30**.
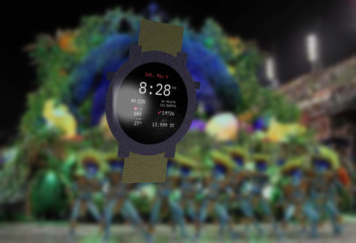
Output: **8:28**
